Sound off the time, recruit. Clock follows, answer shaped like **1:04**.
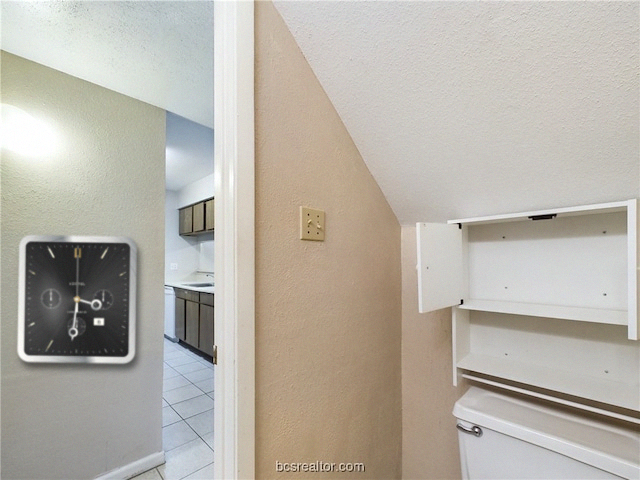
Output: **3:31**
